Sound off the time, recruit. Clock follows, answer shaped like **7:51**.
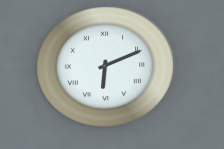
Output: **6:11**
